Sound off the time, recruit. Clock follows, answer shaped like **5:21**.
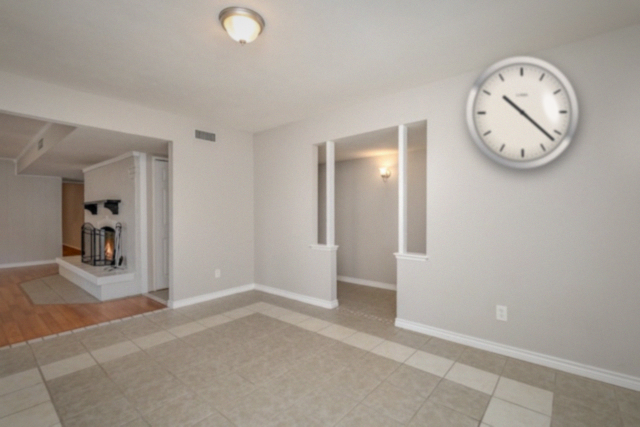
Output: **10:22**
